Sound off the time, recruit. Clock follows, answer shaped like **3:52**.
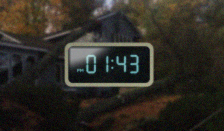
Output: **1:43**
